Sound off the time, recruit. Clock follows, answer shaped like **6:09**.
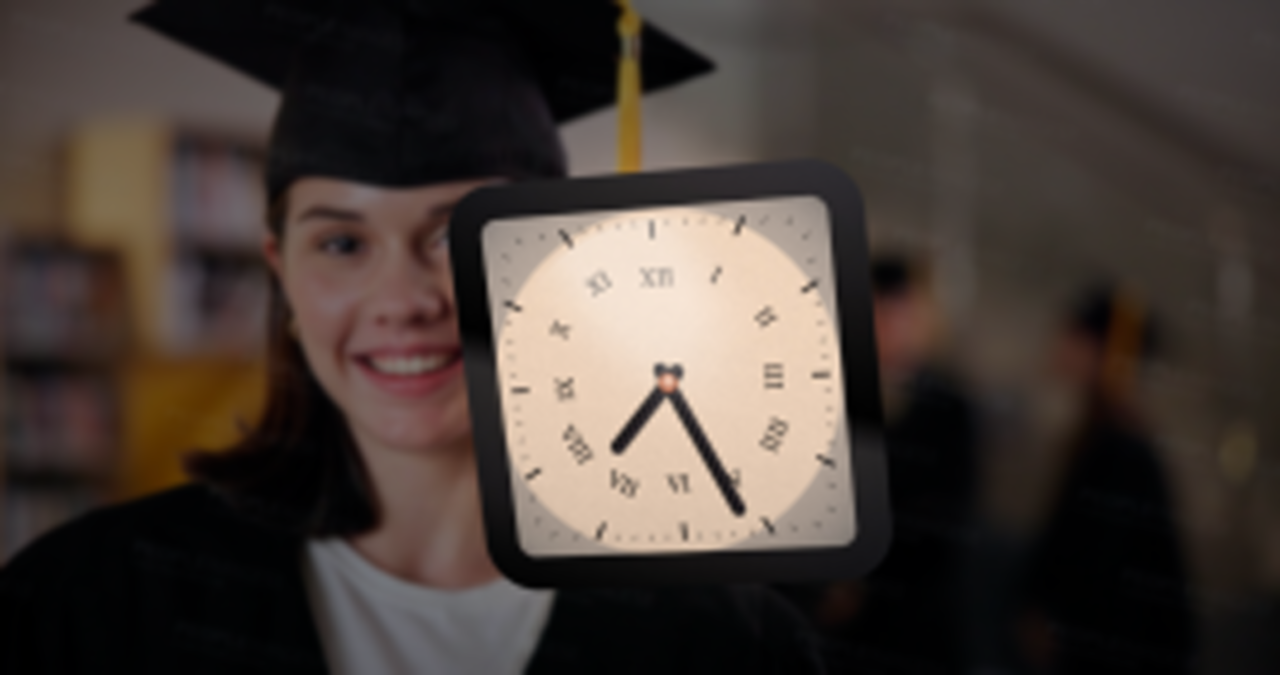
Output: **7:26**
